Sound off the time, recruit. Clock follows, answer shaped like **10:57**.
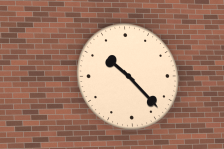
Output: **10:23**
